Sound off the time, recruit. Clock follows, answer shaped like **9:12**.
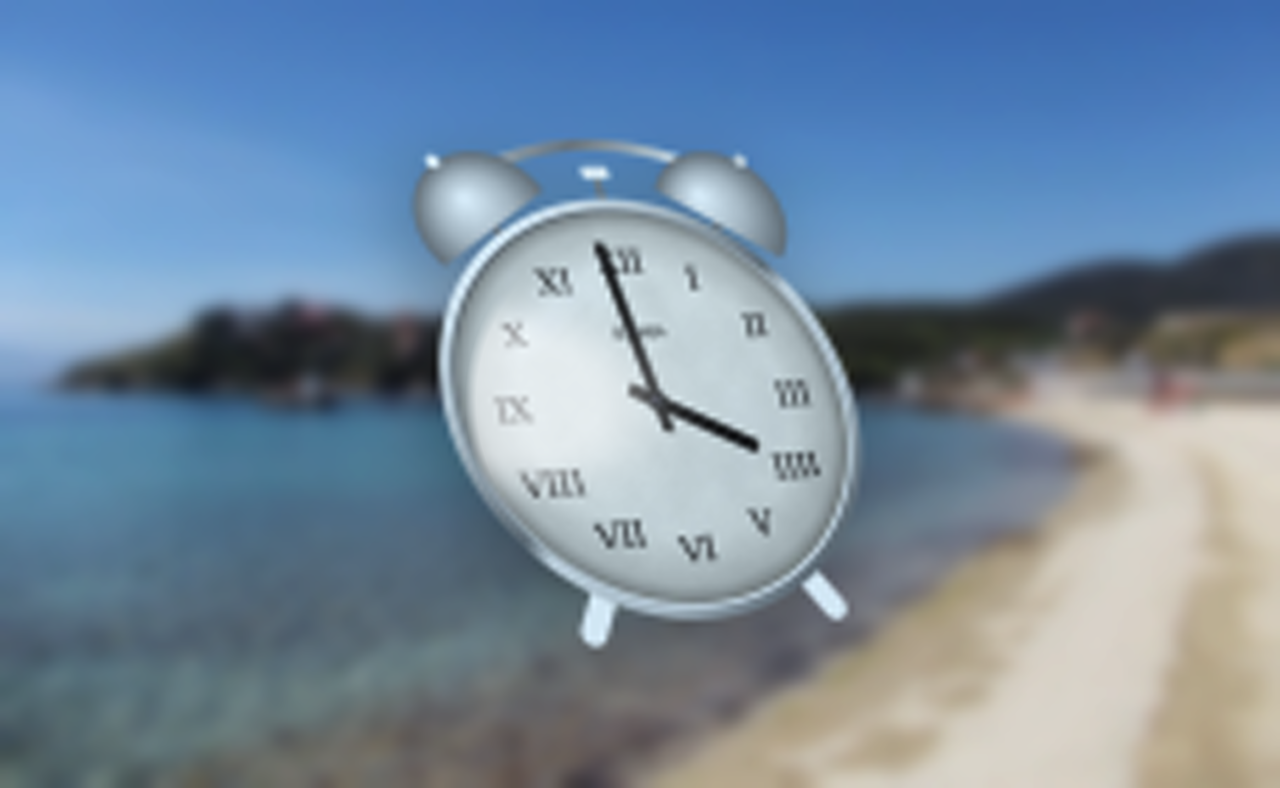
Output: **3:59**
